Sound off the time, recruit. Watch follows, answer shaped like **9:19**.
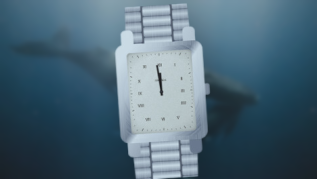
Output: **11:59**
